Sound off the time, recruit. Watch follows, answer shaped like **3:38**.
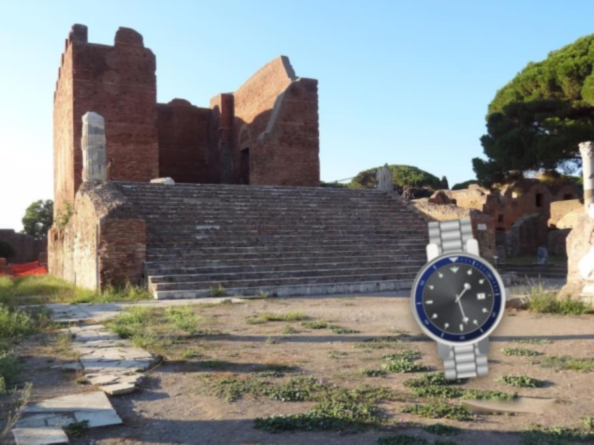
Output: **1:28**
